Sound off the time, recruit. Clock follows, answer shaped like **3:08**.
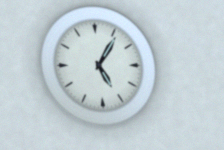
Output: **5:06**
